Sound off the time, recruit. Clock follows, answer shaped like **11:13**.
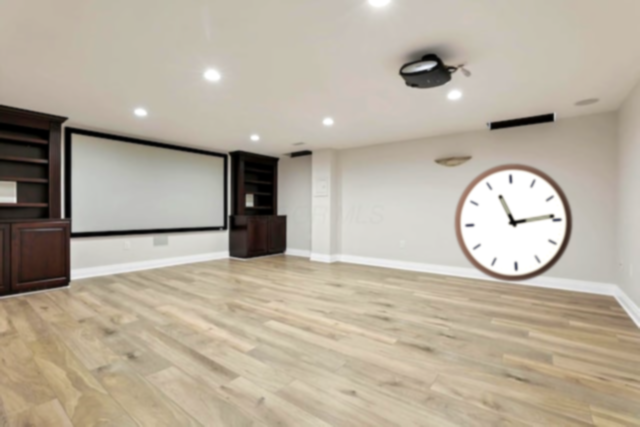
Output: **11:14**
